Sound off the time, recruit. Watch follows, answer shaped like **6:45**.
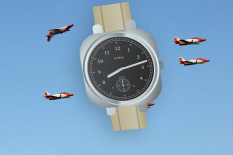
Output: **8:13**
